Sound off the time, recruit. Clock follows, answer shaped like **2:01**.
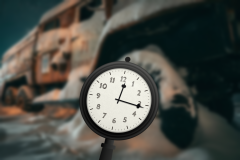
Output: **12:16**
